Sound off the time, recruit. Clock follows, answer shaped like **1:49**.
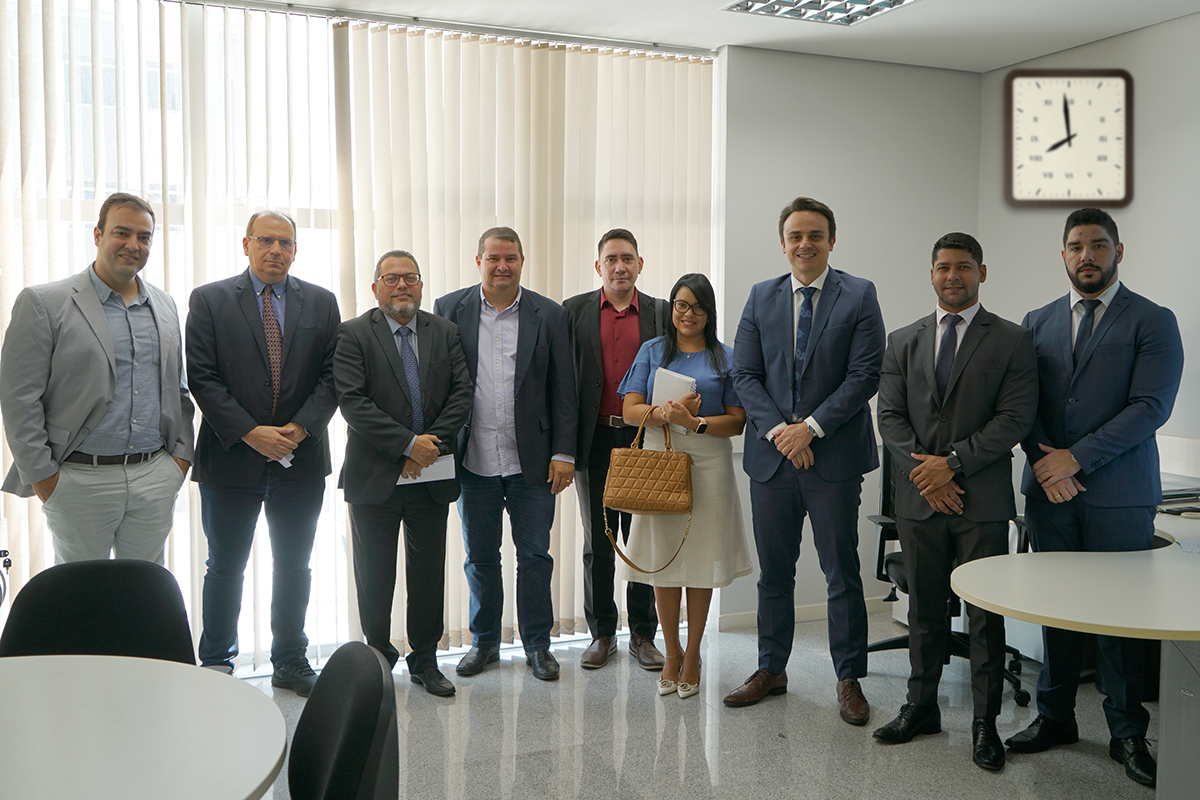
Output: **7:59**
